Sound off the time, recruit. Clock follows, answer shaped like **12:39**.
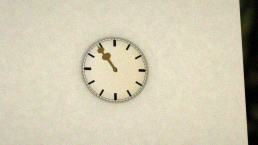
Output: **10:54**
